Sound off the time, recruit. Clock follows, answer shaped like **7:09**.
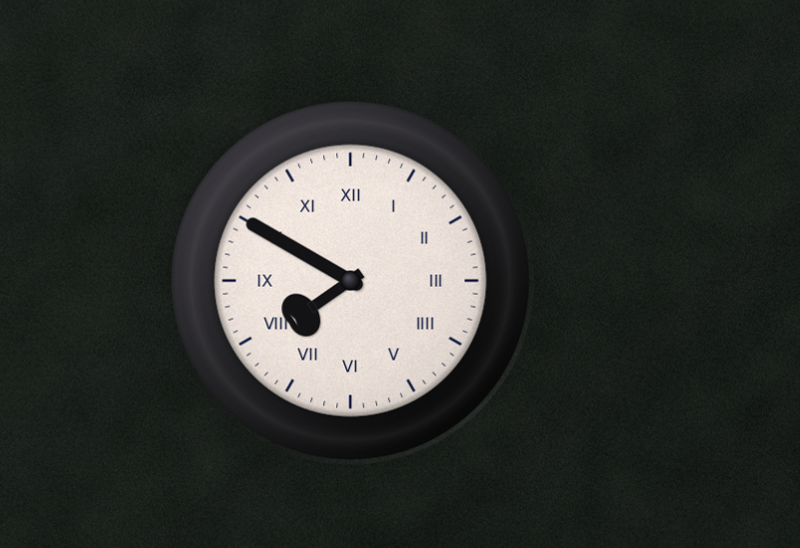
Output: **7:50**
